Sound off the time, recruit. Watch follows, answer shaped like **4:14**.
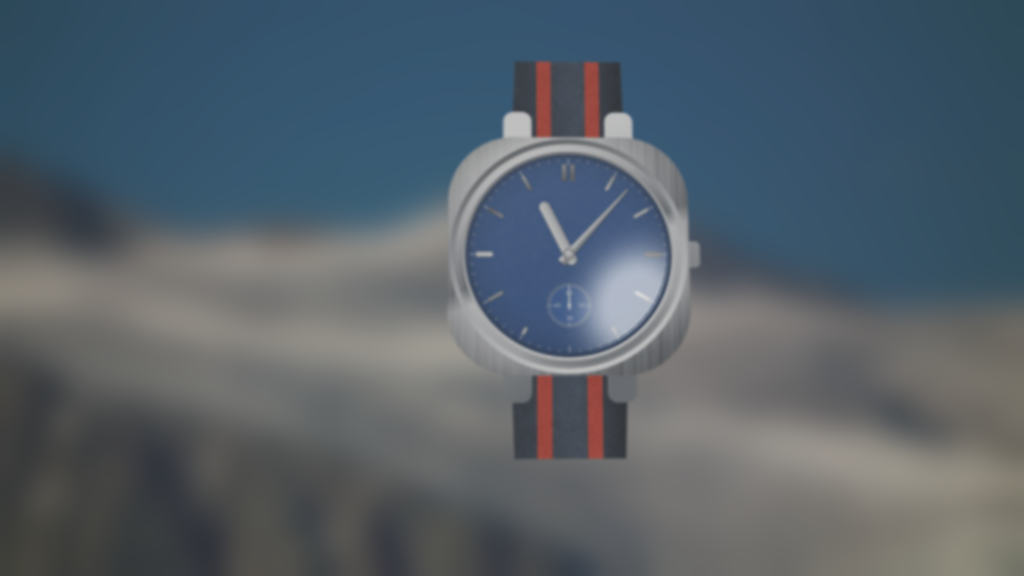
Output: **11:07**
